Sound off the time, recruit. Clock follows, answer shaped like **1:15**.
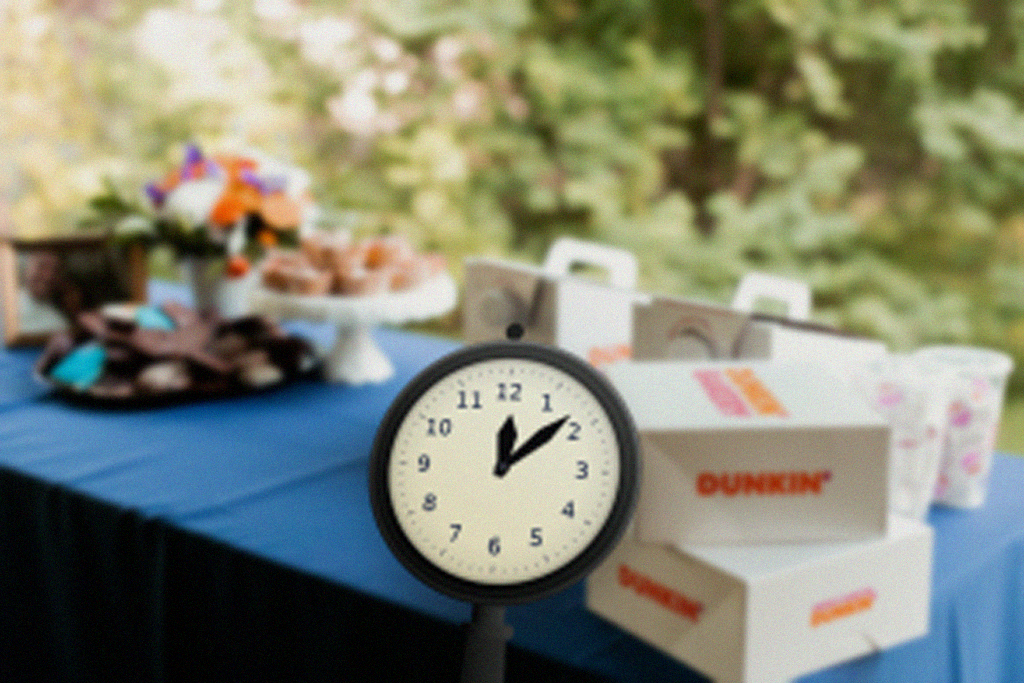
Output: **12:08**
